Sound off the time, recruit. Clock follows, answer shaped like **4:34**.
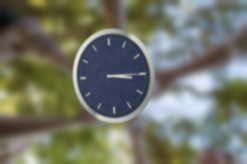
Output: **3:15**
